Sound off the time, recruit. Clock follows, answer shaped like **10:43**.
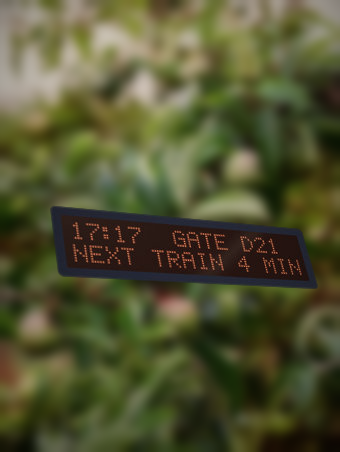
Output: **17:17**
